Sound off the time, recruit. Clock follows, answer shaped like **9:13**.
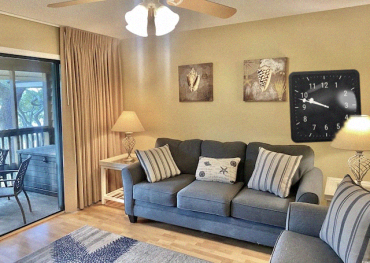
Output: **9:48**
